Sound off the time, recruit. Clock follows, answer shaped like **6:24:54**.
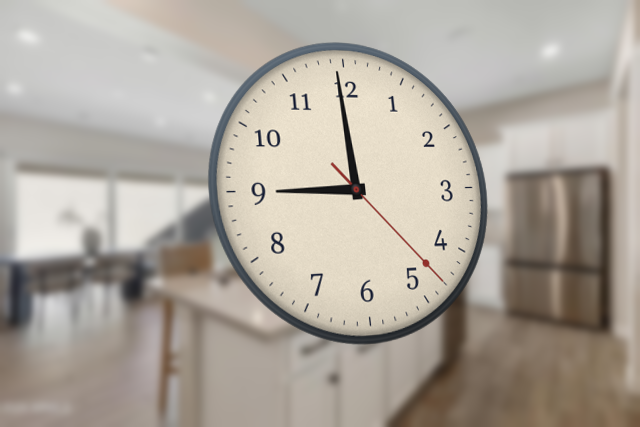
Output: **8:59:23**
